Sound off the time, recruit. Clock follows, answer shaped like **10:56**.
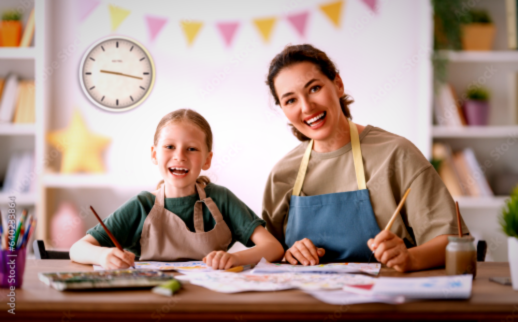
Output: **9:17**
